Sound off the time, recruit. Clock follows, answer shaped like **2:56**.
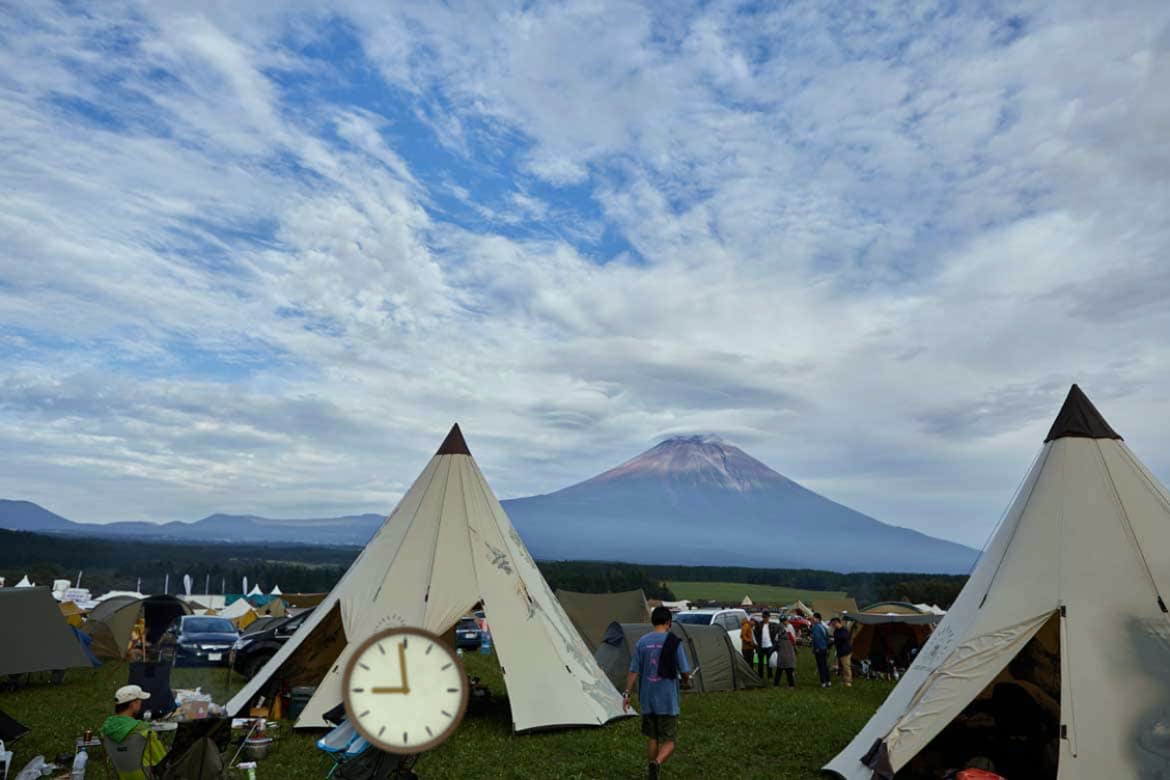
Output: **8:59**
